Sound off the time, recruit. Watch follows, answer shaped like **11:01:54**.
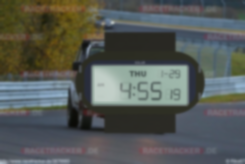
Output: **4:55:19**
